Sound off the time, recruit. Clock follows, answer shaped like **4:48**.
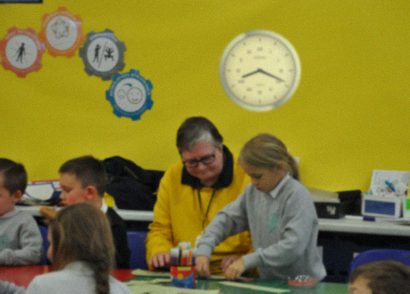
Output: **8:19**
